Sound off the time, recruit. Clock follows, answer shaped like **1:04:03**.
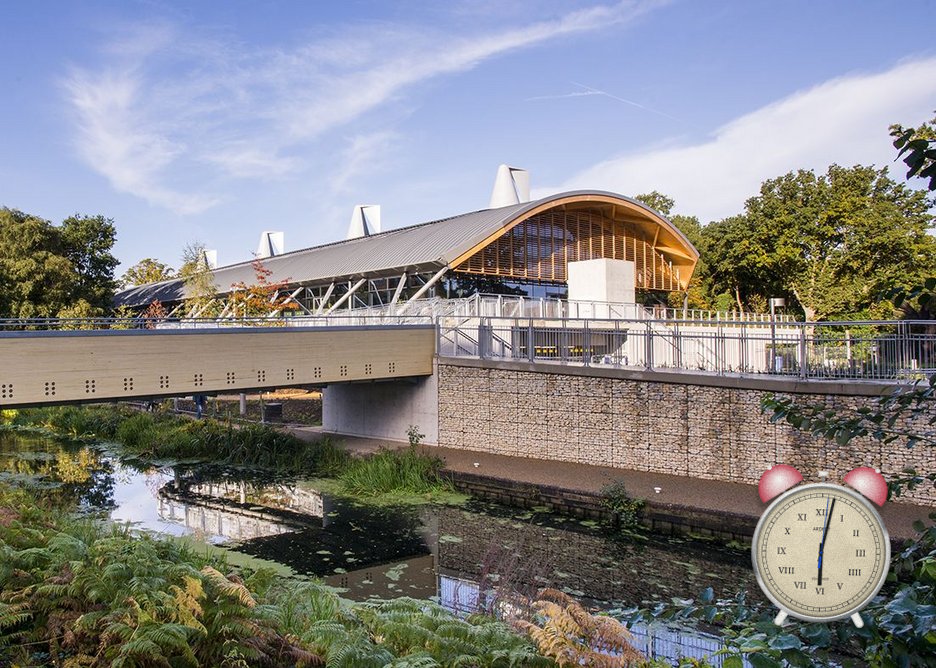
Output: **6:02:01**
